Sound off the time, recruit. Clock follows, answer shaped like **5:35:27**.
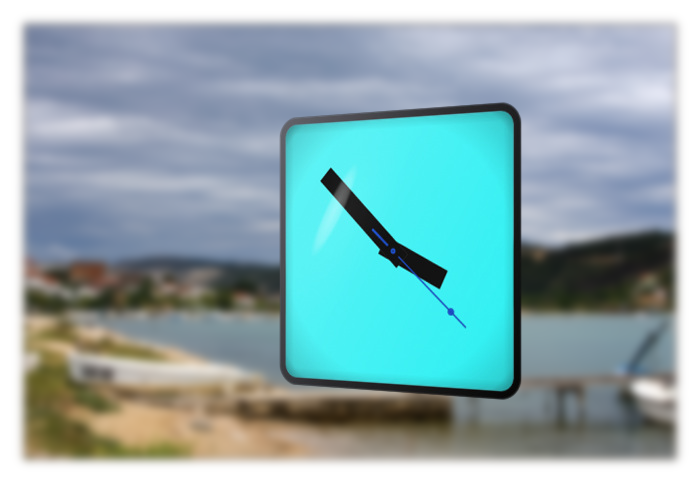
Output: **3:52:22**
